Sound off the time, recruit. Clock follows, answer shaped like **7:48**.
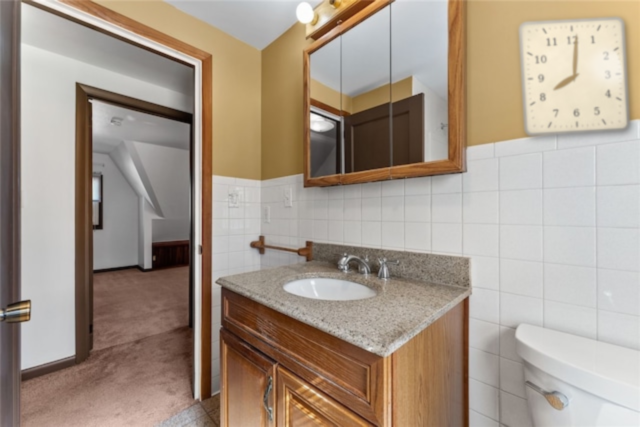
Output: **8:01**
